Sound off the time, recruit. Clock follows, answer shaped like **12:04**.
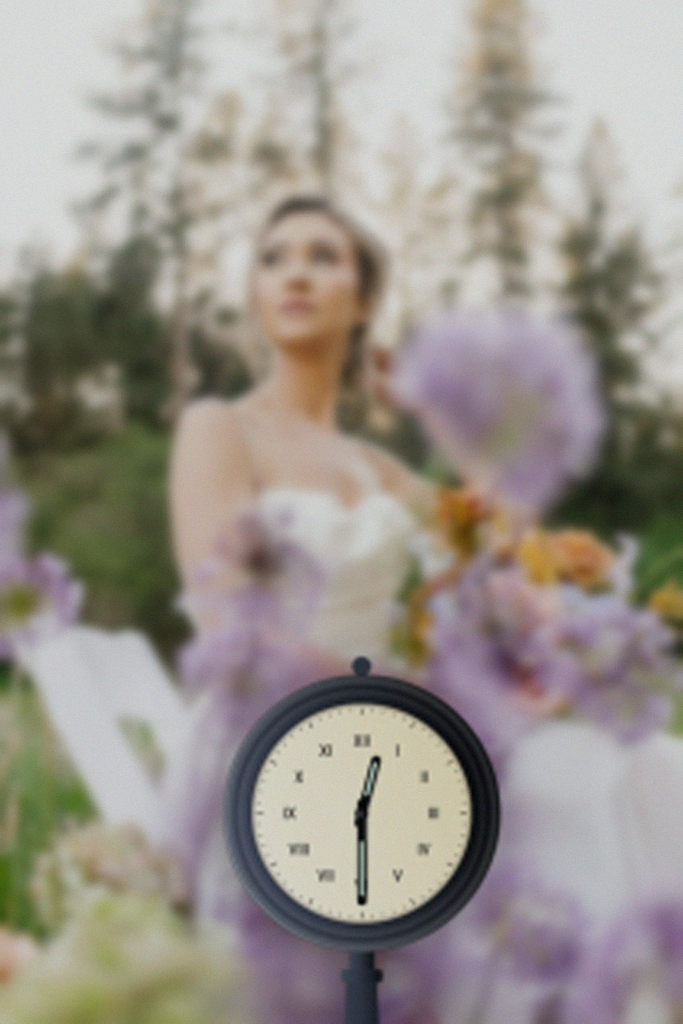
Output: **12:30**
